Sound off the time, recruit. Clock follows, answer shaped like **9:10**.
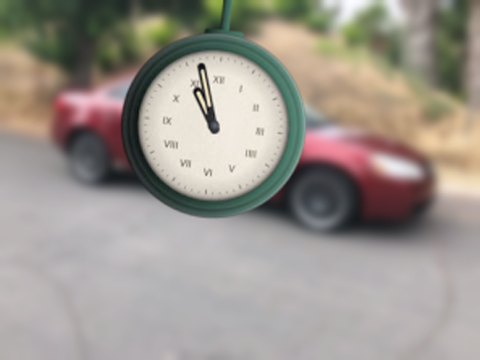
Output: **10:57**
